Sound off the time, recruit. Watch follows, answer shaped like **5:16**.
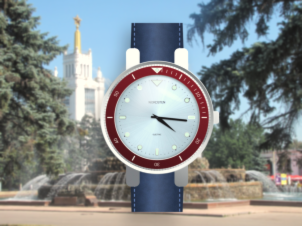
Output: **4:16**
